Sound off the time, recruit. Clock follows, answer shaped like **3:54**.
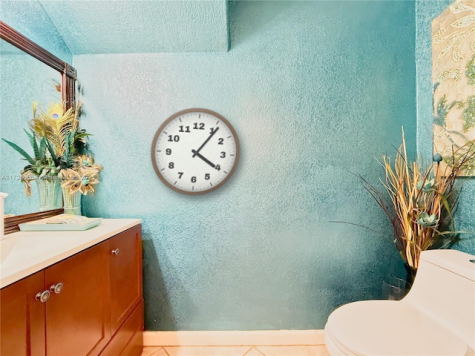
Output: **4:06**
